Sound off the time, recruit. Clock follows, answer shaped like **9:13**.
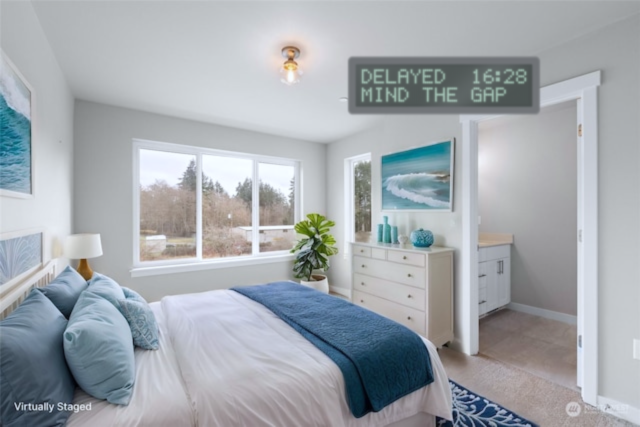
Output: **16:28**
